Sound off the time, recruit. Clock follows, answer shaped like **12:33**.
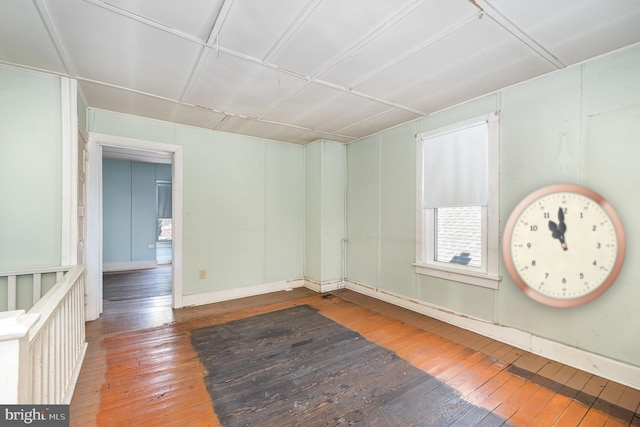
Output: **10:59**
